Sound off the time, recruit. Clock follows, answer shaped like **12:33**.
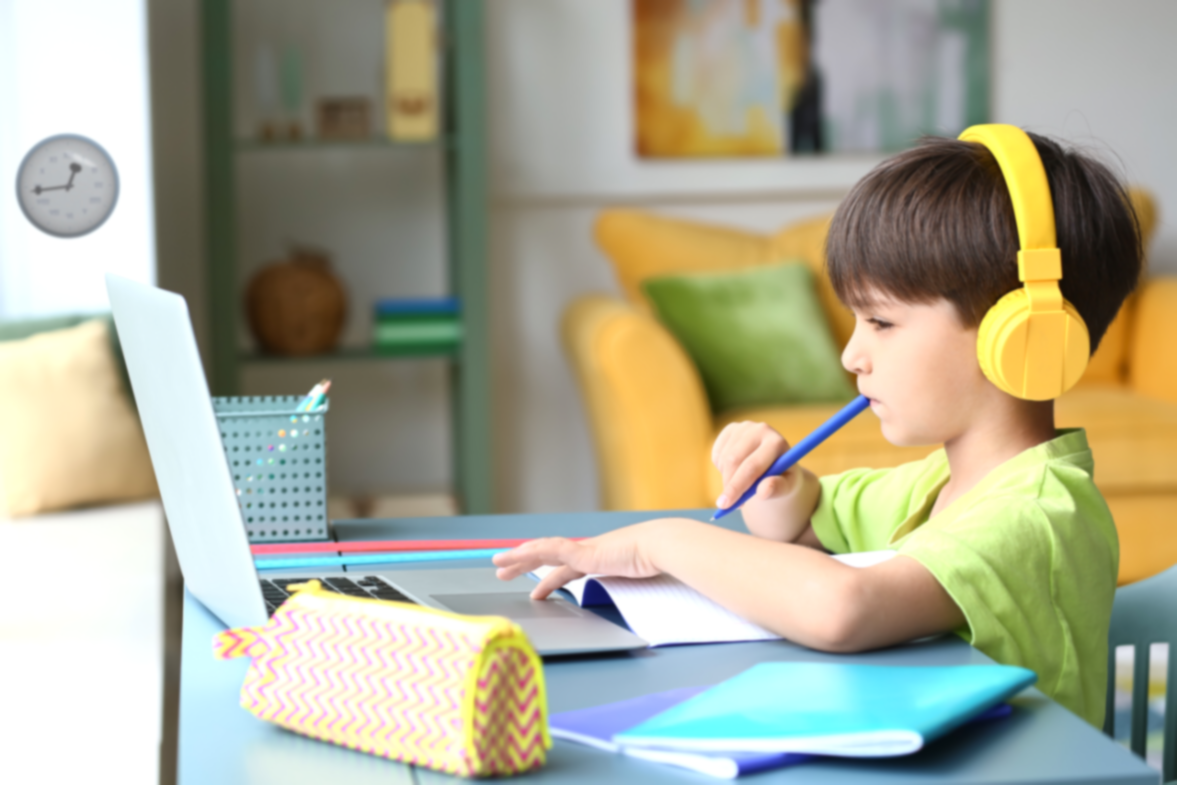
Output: **12:44**
